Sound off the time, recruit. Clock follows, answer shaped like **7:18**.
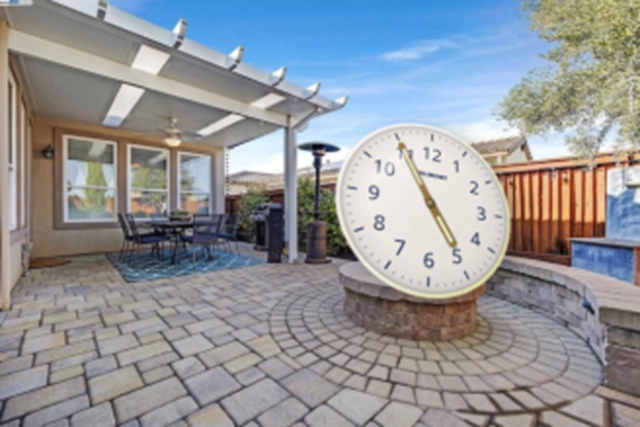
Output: **4:55**
